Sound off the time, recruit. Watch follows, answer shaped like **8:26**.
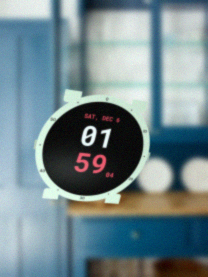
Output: **1:59**
